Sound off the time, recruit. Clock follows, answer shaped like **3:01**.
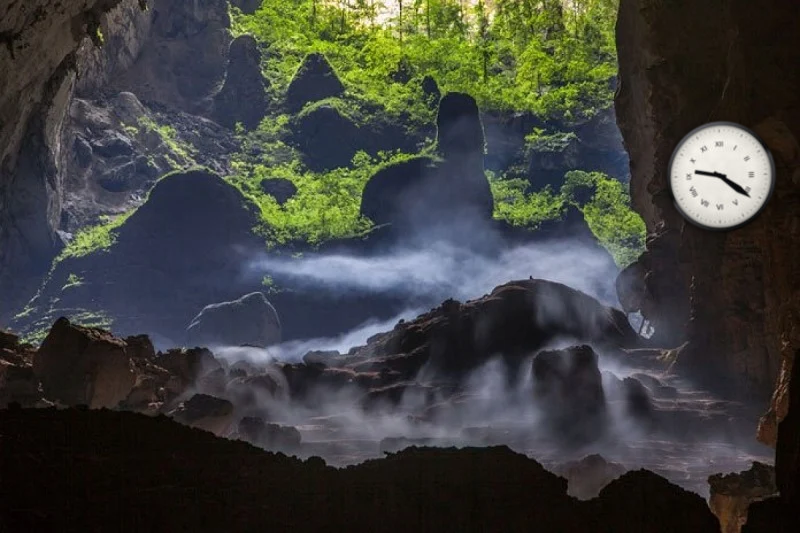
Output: **9:21**
